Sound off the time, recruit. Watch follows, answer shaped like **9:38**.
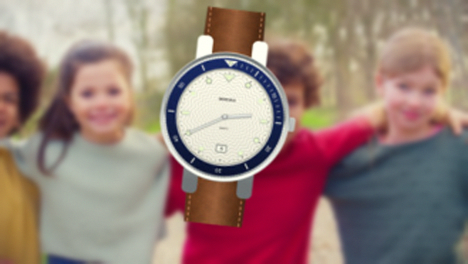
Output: **2:40**
